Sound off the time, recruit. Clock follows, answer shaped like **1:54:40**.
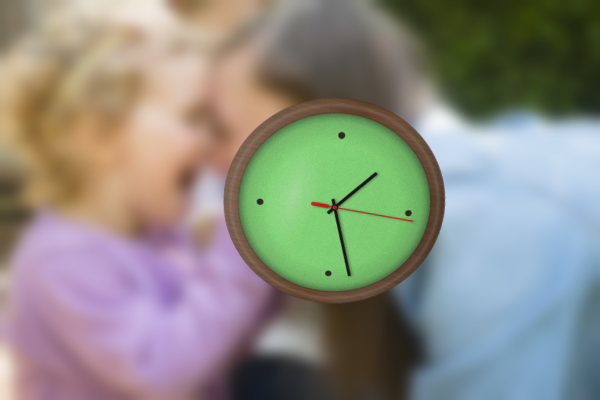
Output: **1:27:16**
